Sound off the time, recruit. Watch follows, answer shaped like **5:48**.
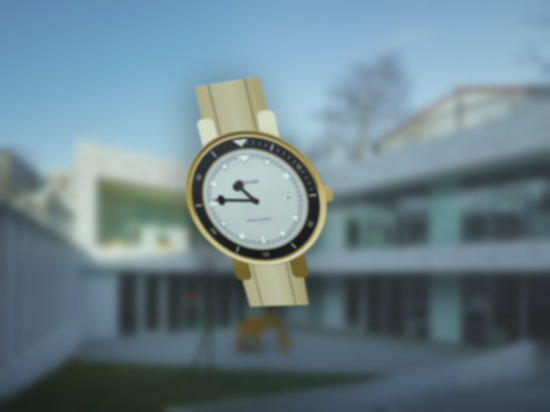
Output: **10:46**
